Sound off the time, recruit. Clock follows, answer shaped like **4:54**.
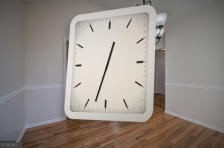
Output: **12:33**
